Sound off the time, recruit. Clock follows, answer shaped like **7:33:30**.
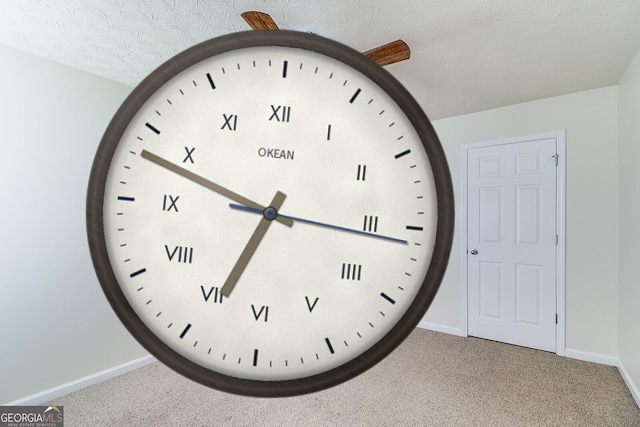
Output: **6:48:16**
